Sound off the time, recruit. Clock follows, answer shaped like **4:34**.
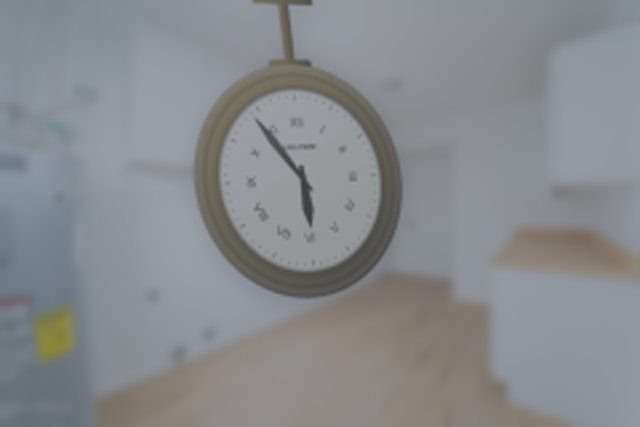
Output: **5:54**
